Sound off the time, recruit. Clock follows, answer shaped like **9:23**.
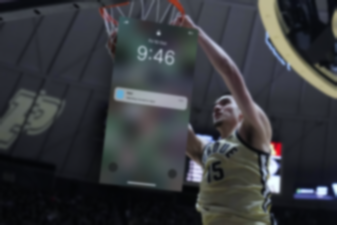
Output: **9:46**
